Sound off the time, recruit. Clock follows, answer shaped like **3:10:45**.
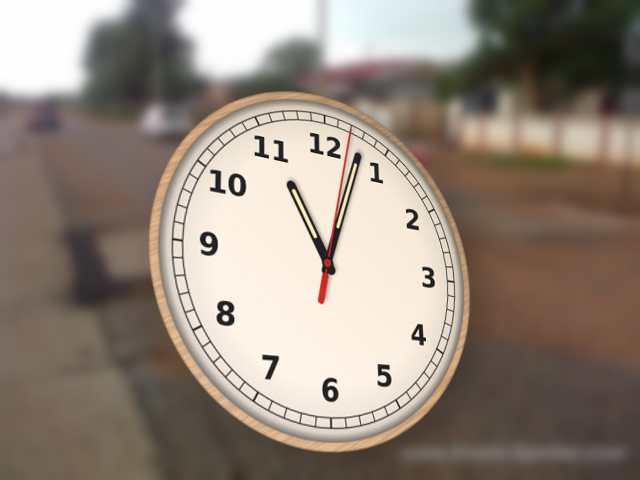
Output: **11:03:02**
